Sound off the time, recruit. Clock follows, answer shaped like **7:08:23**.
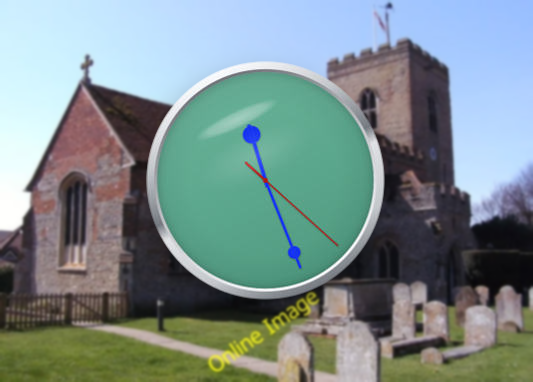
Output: **11:26:22**
